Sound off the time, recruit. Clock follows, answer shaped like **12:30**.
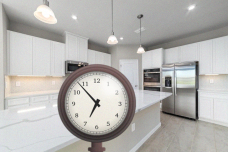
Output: **6:53**
